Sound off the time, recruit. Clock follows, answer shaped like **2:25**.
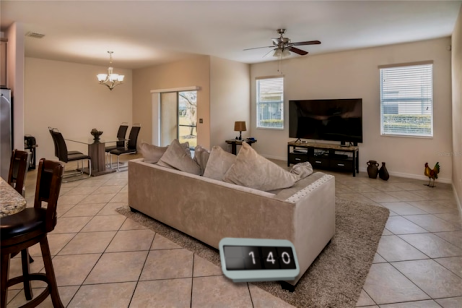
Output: **1:40**
